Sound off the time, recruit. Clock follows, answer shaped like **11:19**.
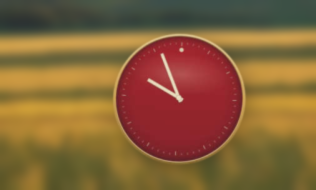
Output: **9:56**
